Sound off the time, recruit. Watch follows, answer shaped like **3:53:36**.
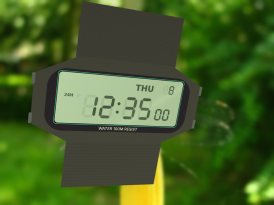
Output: **12:35:00**
